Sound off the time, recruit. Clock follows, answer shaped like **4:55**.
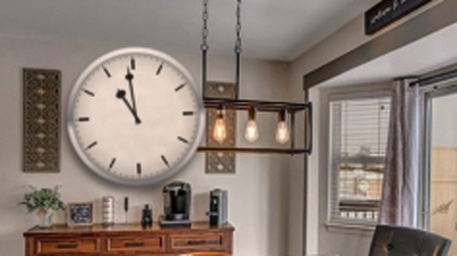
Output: **10:59**
